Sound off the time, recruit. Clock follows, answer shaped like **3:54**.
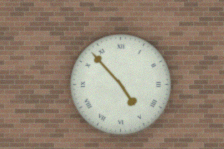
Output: **4:53**
